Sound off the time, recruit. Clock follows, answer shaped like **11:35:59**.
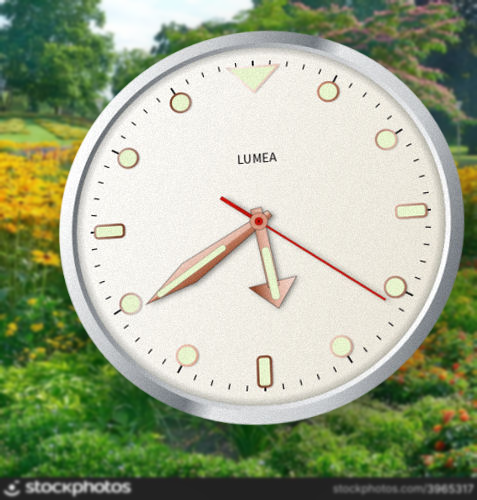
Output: **5:39:21**
